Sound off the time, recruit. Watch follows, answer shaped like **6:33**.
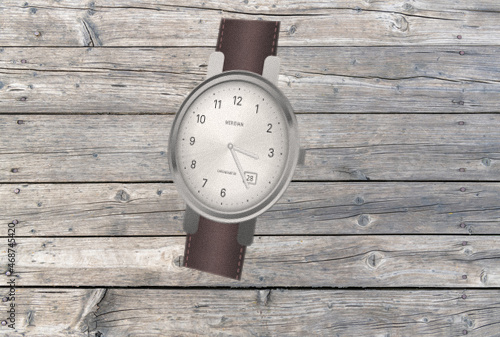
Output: **3:24**
